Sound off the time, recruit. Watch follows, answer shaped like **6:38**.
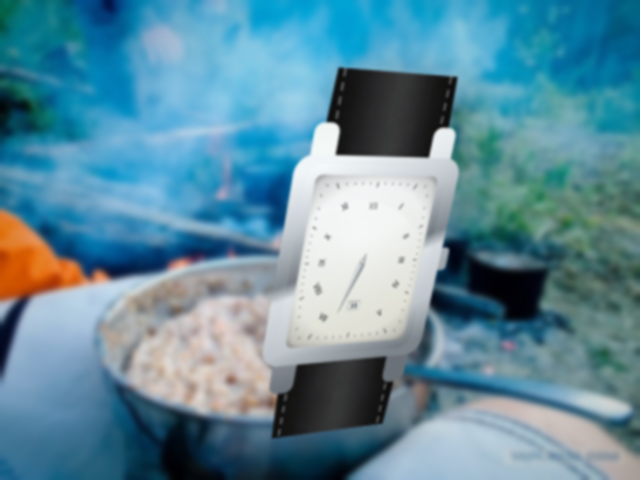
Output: **6:33**
